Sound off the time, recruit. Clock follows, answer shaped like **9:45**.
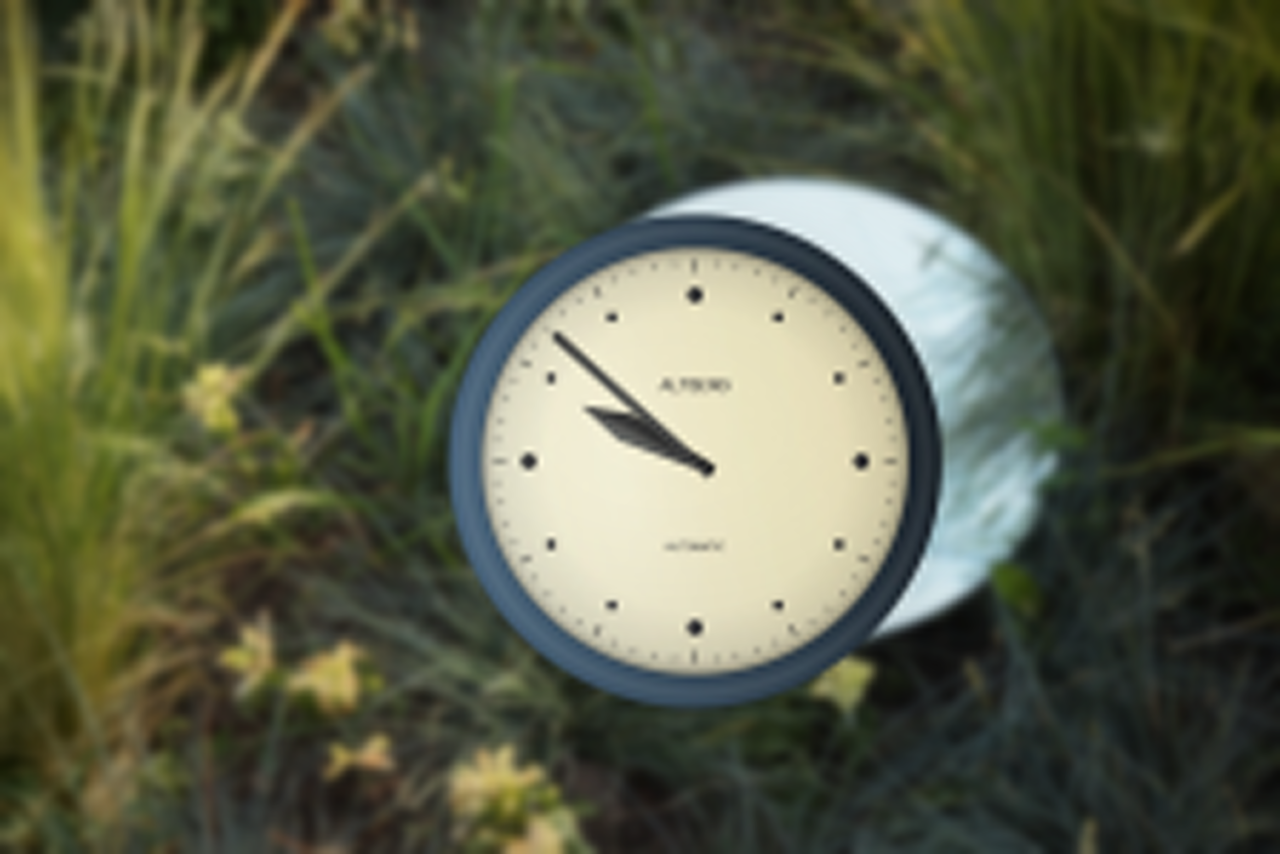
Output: **9:52**
